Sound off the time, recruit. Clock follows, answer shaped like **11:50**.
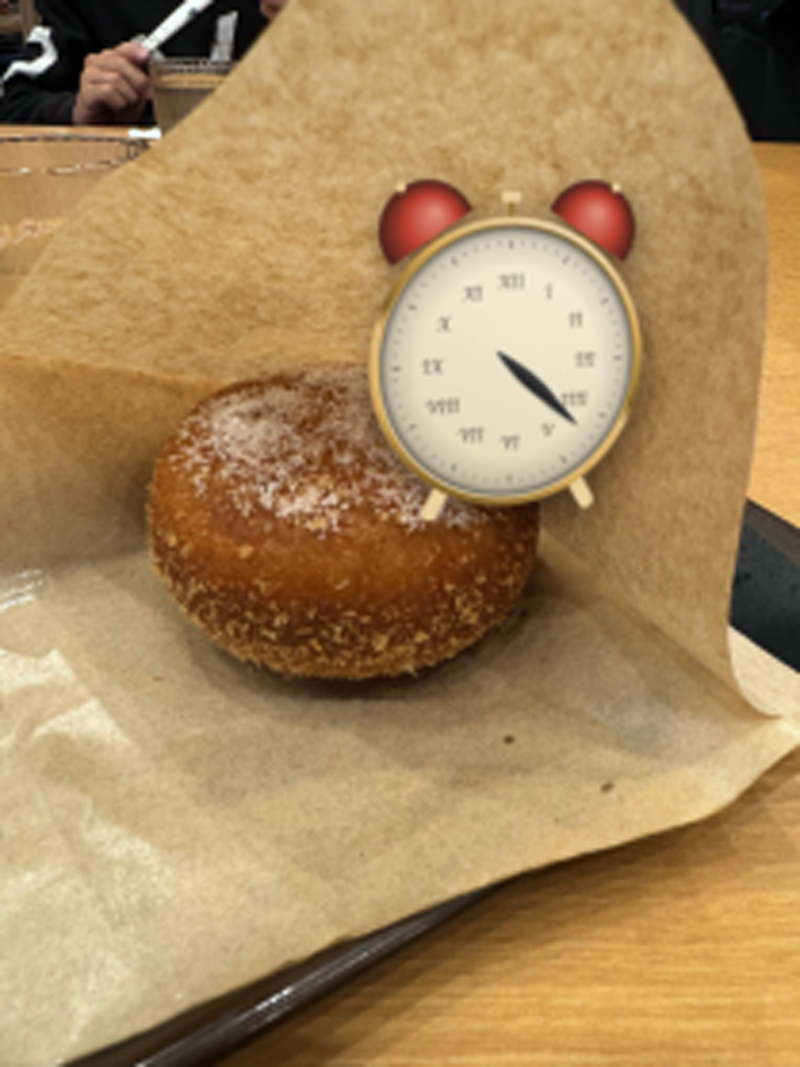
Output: **4:22**
